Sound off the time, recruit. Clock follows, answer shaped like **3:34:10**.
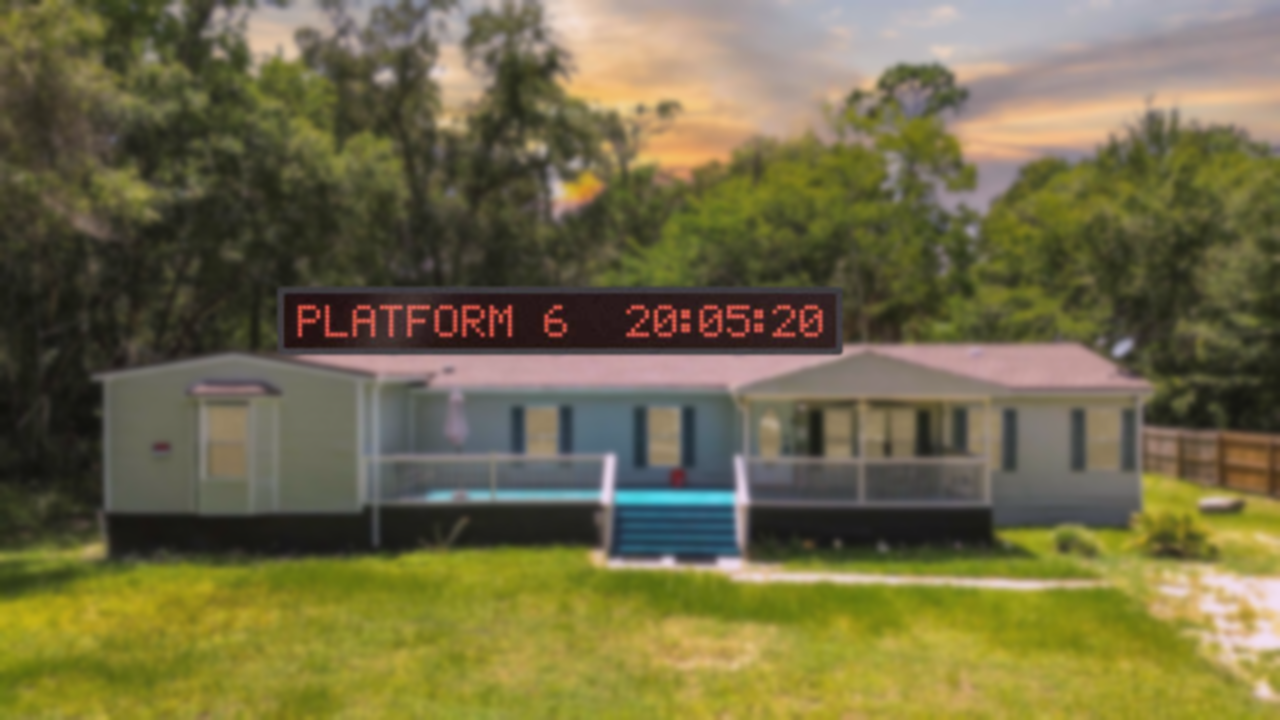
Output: **20:05:20**
